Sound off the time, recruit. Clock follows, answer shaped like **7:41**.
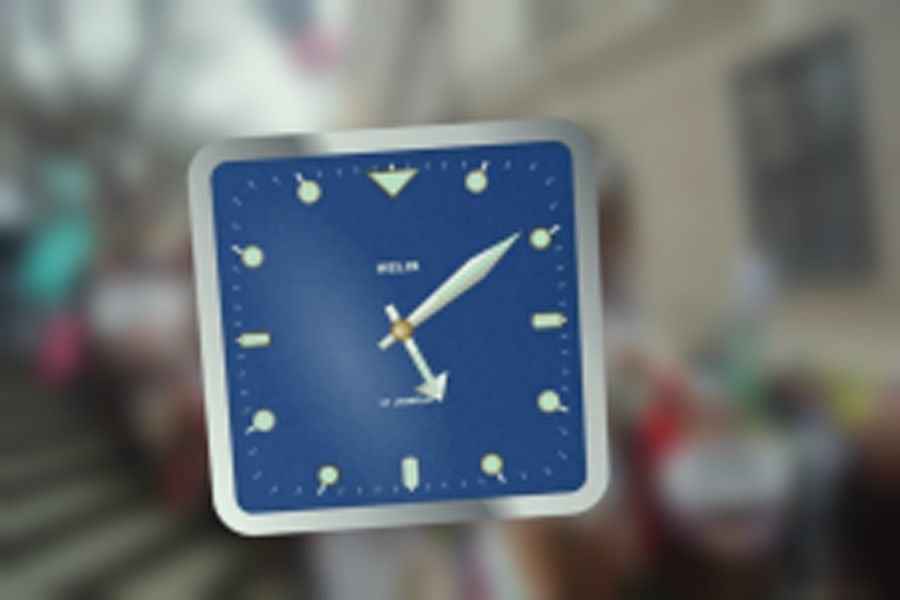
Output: **5:09**
